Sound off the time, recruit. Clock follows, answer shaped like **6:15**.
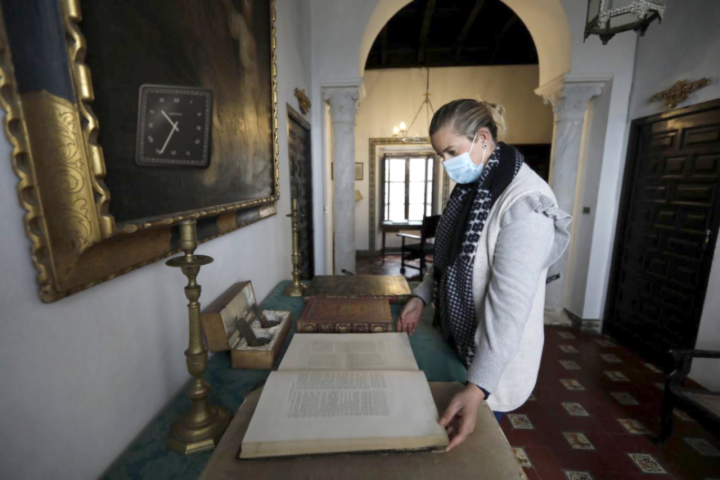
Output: **10:34**
